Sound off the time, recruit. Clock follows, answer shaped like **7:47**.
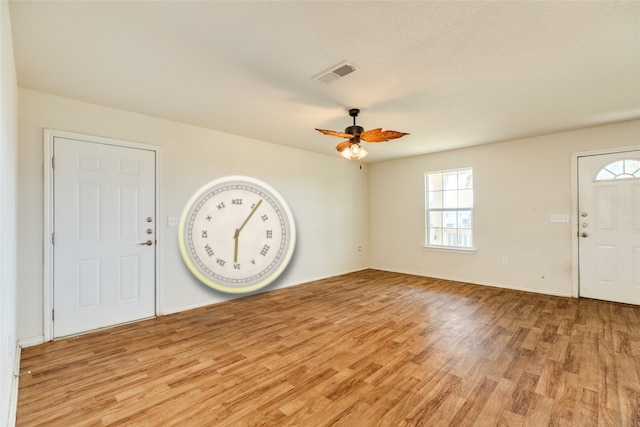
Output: **6:06**
